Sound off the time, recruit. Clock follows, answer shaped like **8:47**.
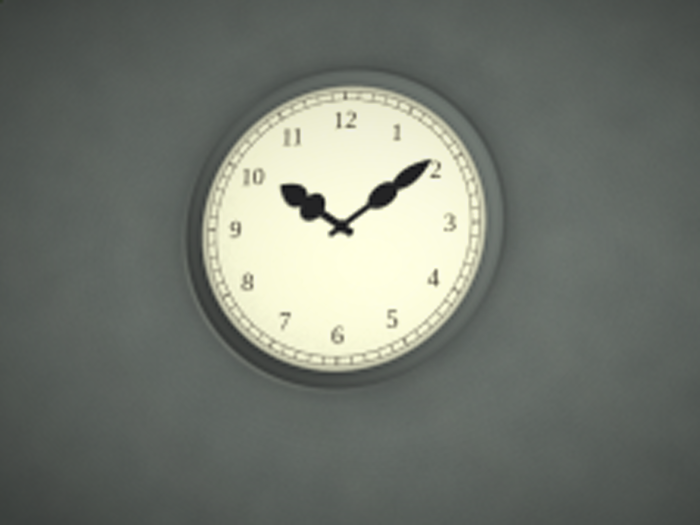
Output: **10:09**
